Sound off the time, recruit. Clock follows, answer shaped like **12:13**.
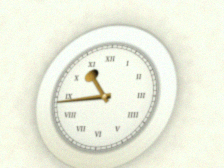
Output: **10:44**
